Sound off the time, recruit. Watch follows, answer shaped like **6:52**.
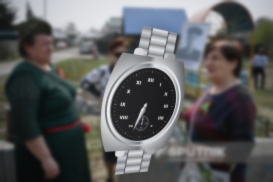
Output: **6:33**
